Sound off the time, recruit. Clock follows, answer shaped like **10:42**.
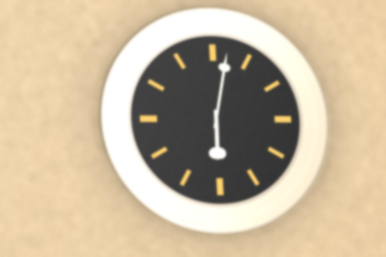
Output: **6:02**
